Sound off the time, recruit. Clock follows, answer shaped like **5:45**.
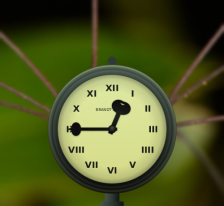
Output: **12:45**
